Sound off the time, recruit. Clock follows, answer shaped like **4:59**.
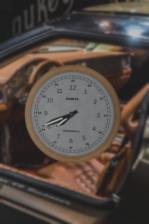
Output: **7:41**
